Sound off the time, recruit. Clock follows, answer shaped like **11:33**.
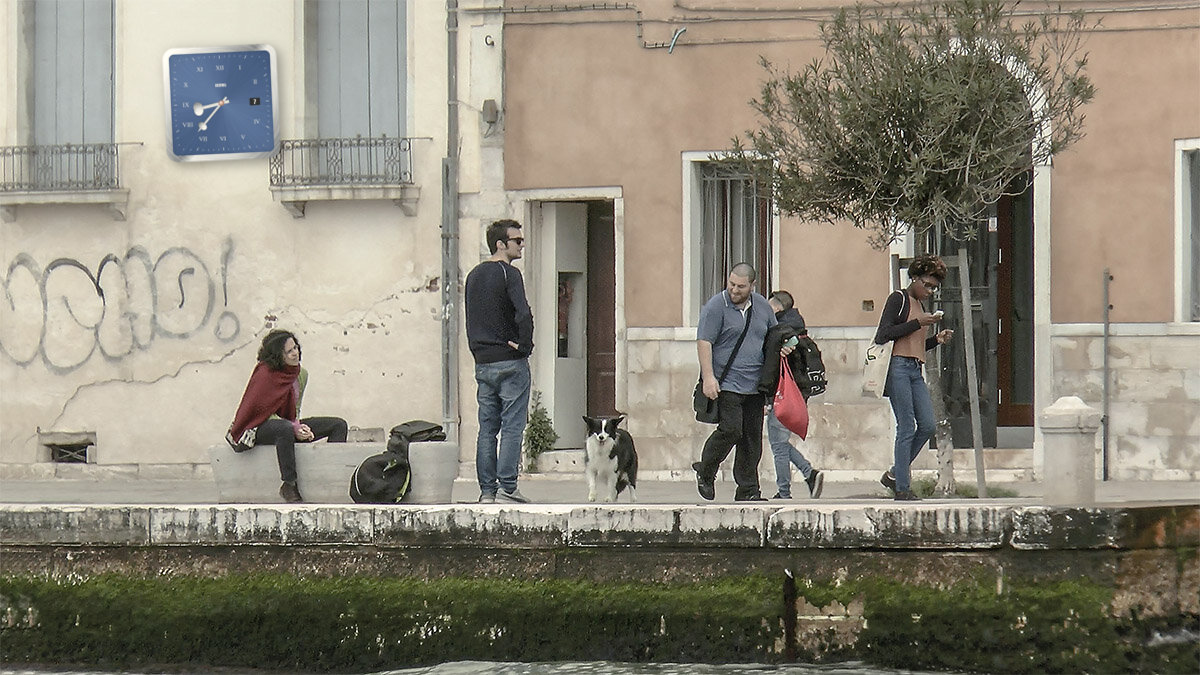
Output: **8:37**
